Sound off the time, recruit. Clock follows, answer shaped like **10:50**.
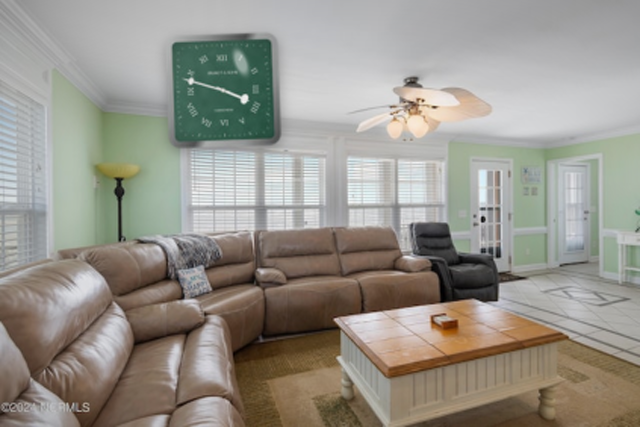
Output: **3:48**
